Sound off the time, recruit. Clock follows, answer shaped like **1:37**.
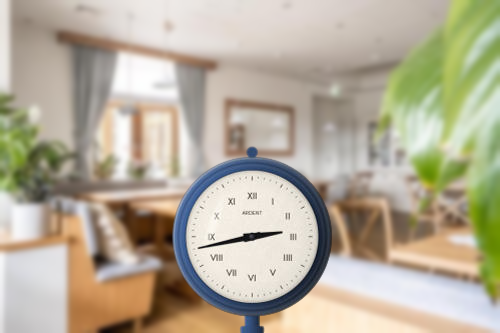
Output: **2:43**
